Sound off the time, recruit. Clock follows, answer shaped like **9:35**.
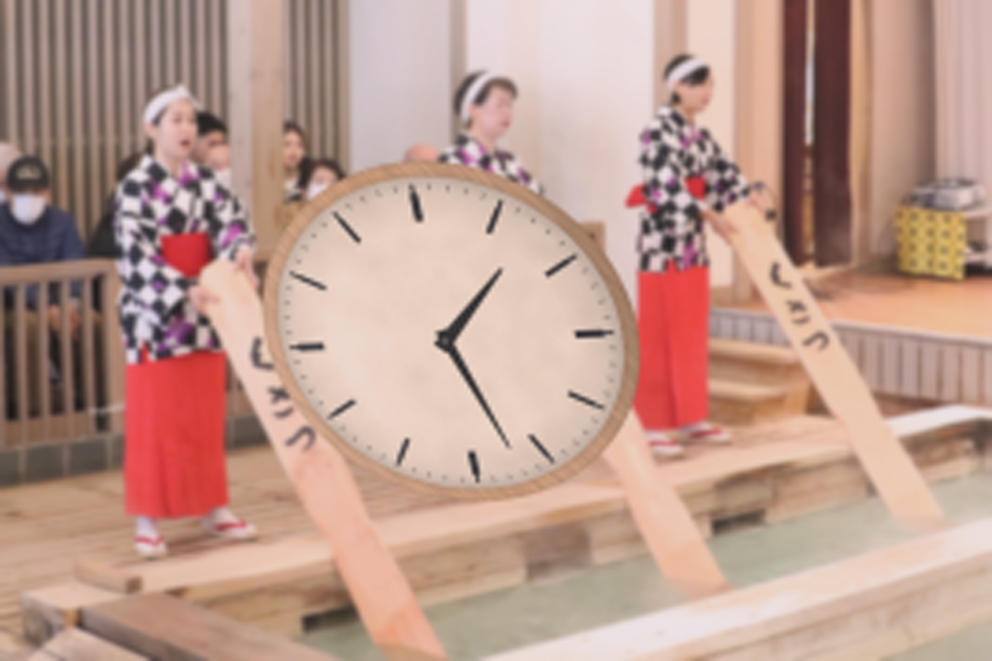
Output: **1:27**
